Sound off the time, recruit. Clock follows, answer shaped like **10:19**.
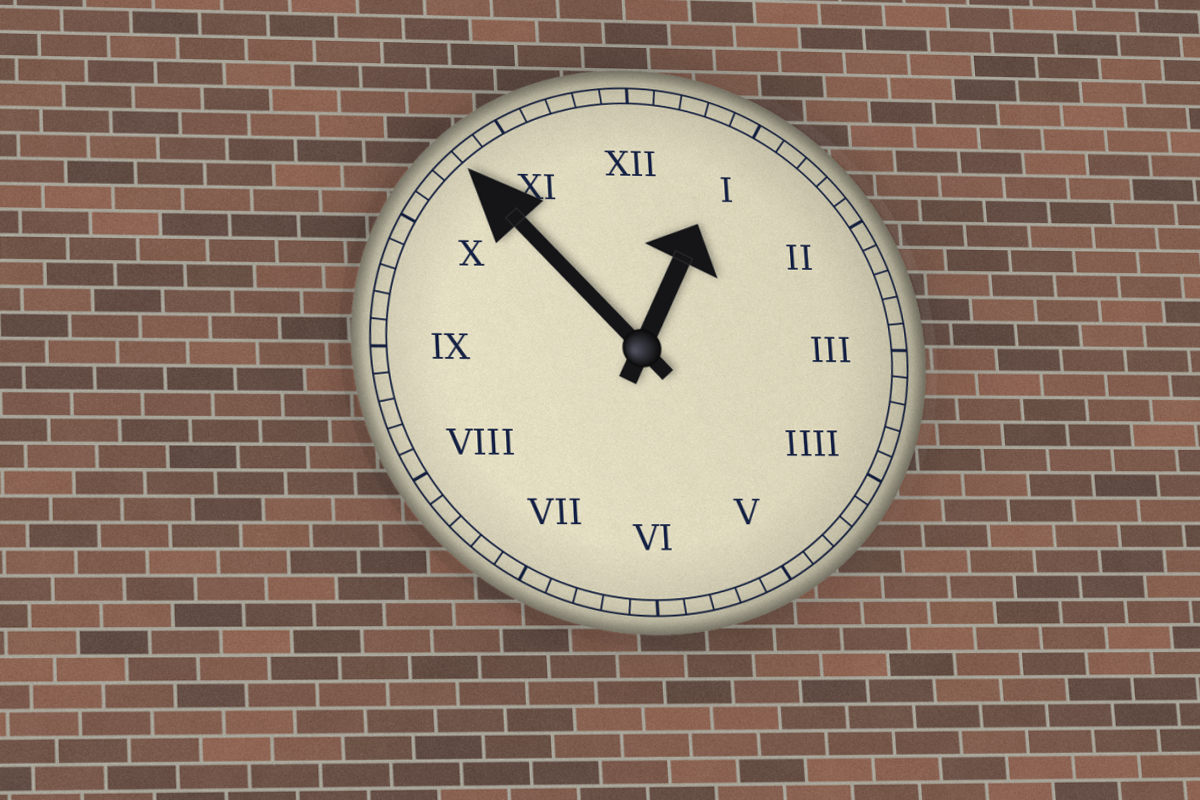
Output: **12:53**
